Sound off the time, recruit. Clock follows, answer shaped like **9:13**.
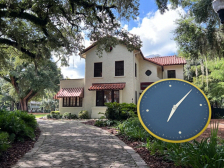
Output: **7:08**
